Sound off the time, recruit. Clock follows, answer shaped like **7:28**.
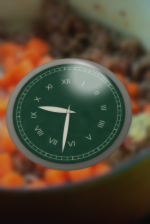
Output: **9:32**
